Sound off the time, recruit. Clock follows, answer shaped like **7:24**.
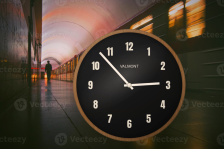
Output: **2:53**
